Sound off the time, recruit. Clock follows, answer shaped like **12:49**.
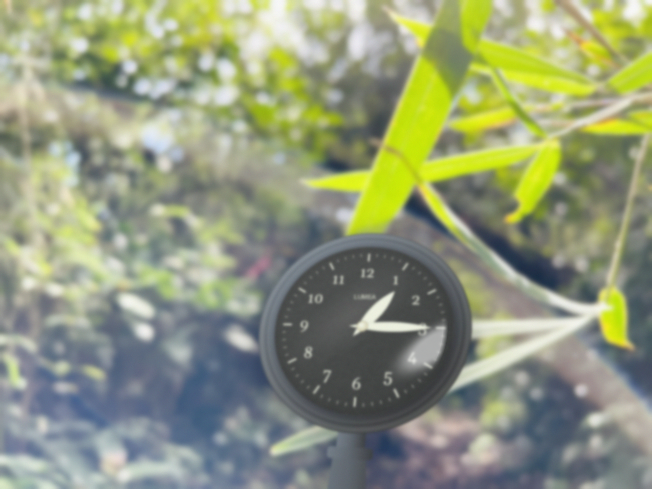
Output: **1:15**
